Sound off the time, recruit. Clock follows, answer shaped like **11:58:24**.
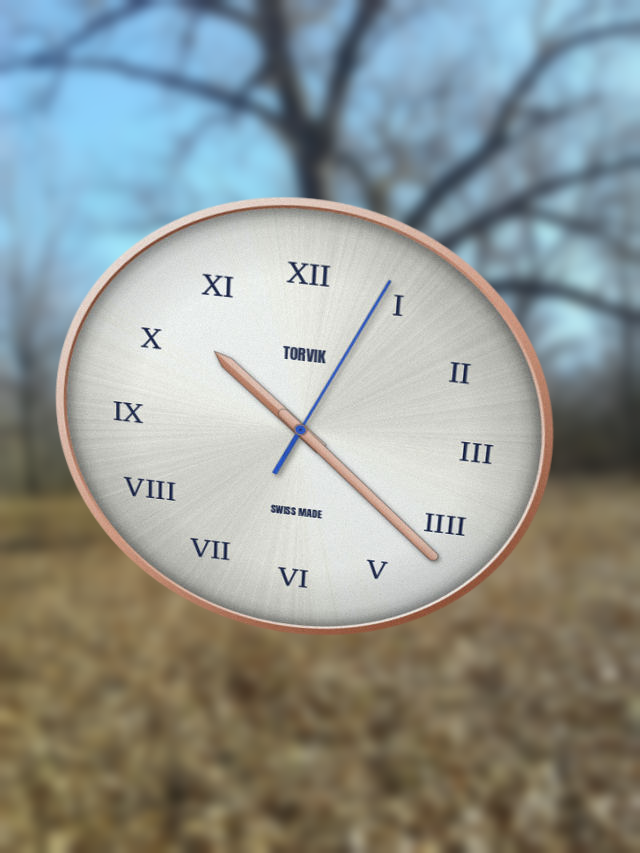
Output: **10:22:04**
